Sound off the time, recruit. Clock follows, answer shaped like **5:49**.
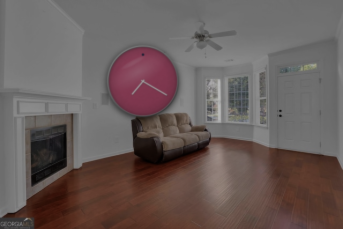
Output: **7:20**
